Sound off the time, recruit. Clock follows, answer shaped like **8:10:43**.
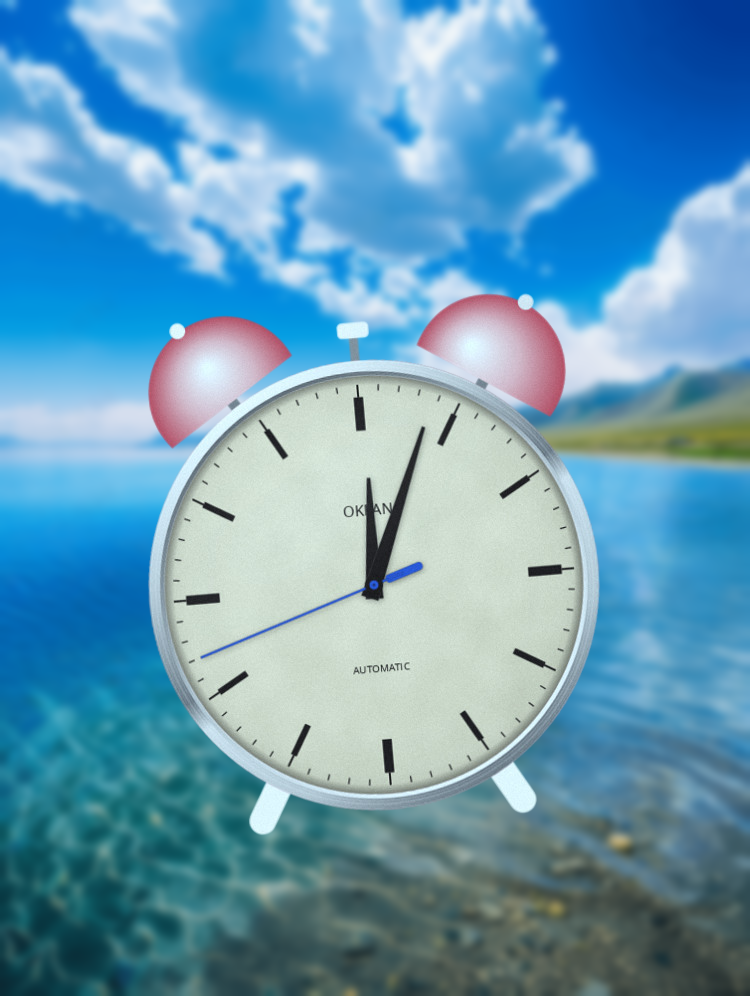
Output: **12:03:42**
